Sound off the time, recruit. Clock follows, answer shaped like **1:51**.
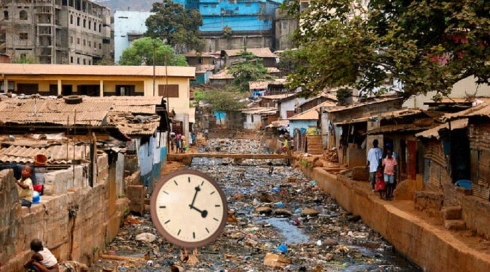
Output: **4:04**
